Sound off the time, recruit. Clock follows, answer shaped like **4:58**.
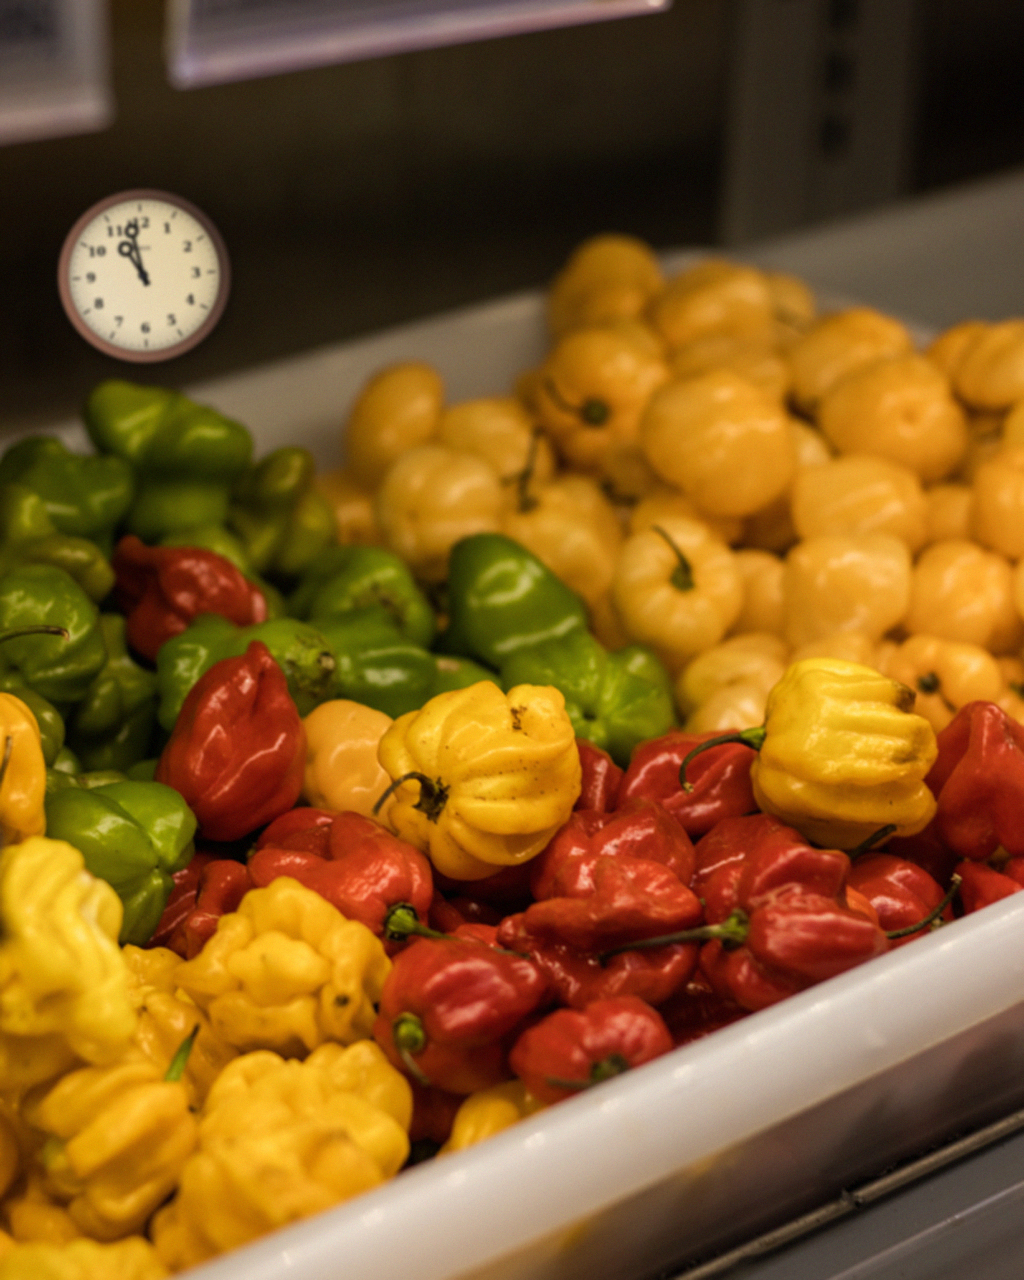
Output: **10:58**
